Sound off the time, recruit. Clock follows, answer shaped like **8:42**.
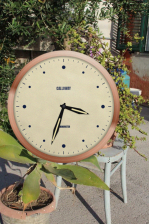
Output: **3:33**
